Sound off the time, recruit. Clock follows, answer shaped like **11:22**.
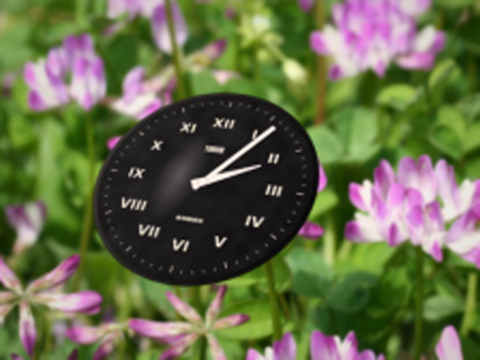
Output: **2:06**
